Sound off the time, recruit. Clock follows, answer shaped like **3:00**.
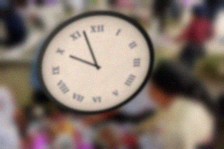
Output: **9:57**
